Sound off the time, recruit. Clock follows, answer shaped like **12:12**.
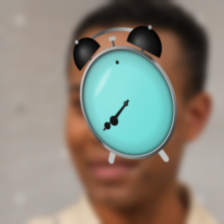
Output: **7:39**
